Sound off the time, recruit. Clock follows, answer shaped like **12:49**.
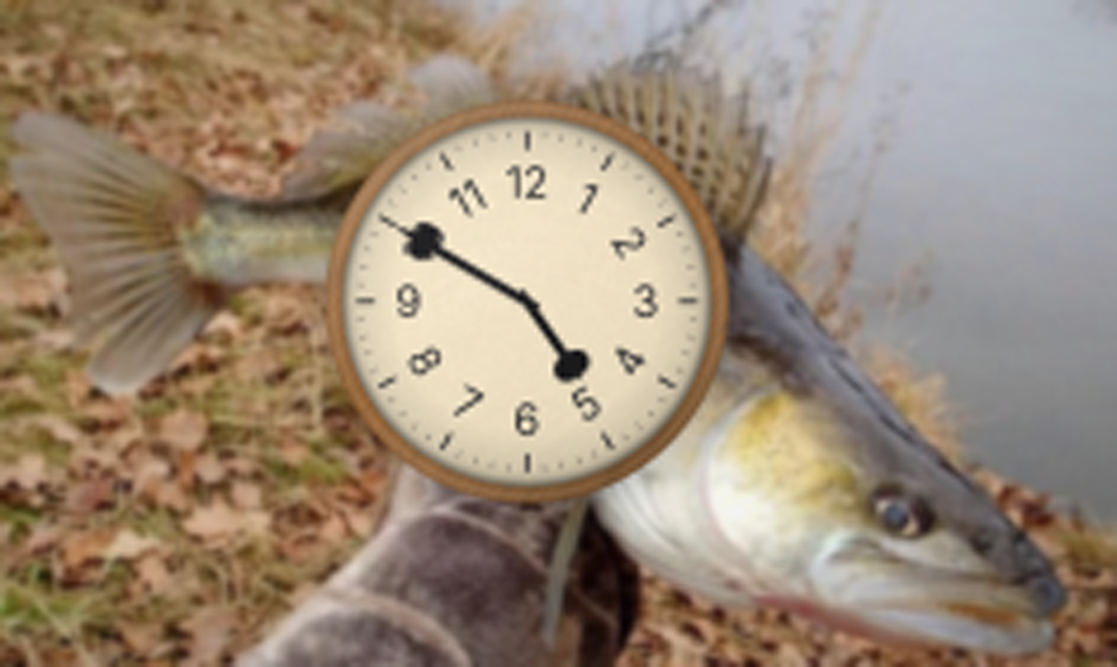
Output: **4:50**
